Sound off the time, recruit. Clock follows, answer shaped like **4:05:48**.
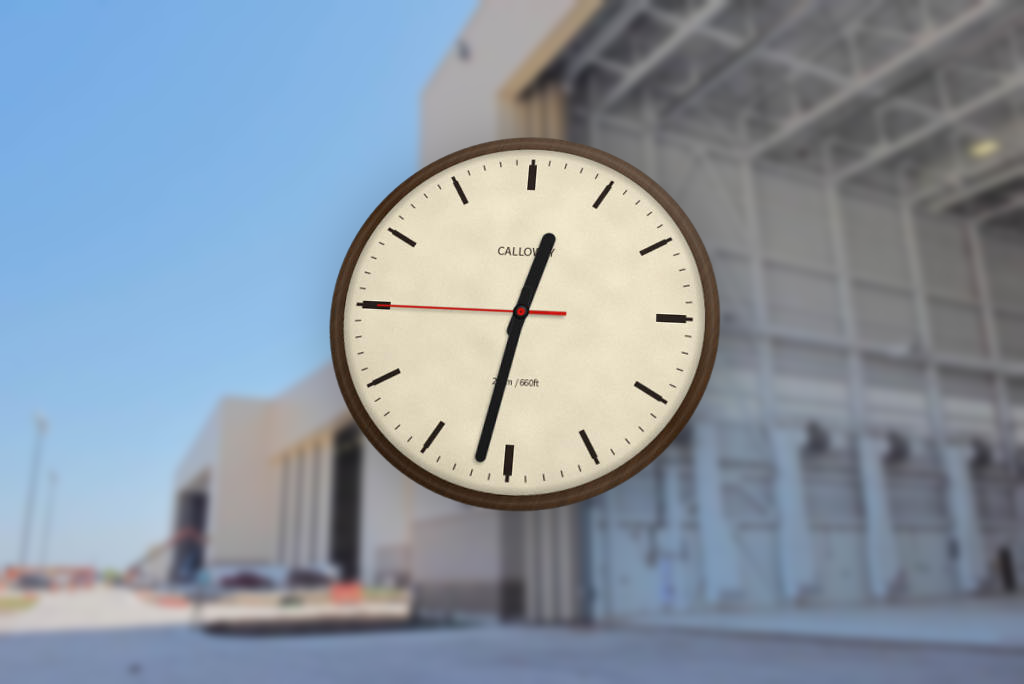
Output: **12:31:45**
